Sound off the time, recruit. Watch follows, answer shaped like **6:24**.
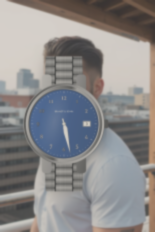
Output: **5:28**
